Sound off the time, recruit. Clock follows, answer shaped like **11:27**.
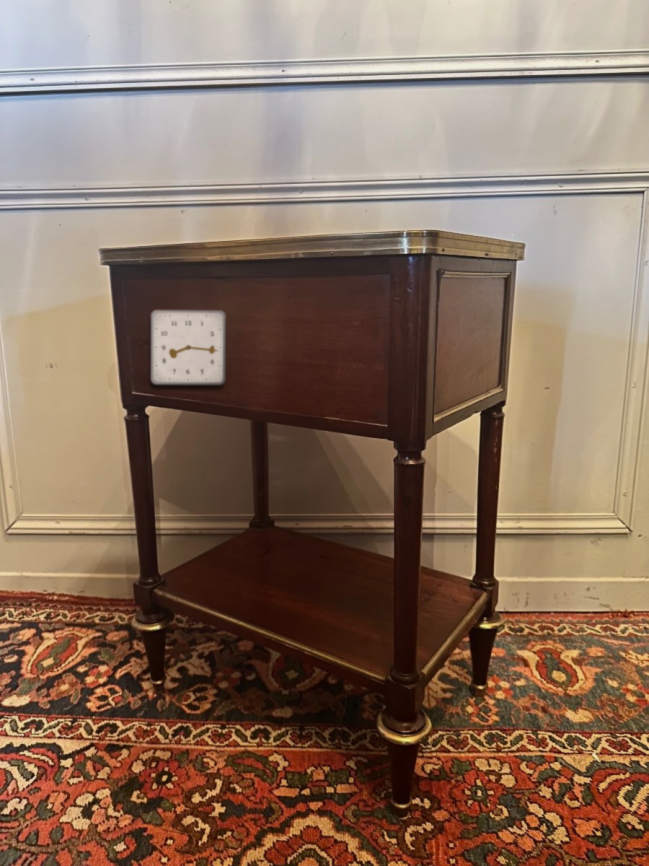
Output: **8:16**
